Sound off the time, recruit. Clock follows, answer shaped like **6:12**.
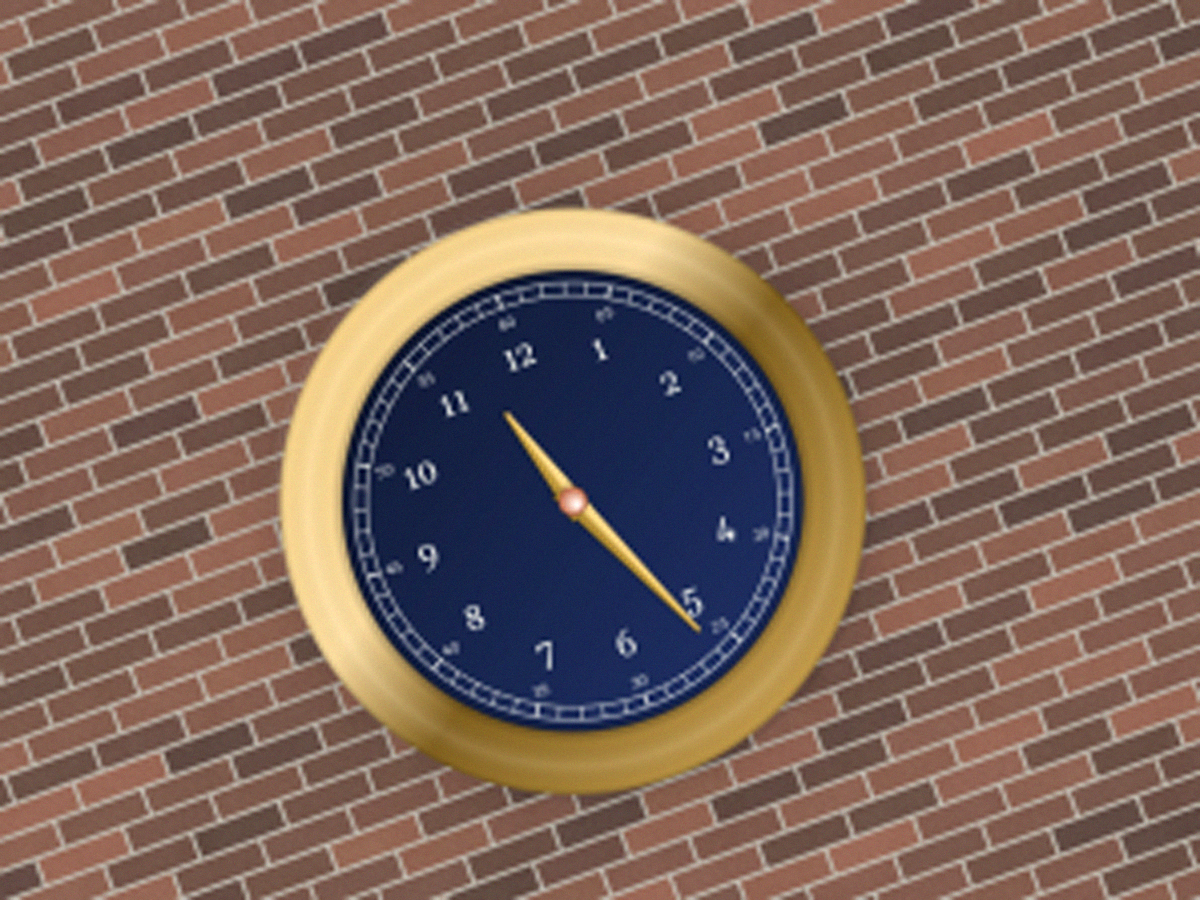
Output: **11:26**
